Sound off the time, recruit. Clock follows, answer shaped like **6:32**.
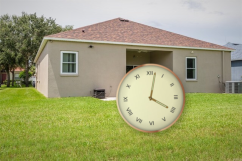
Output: **4:02**
